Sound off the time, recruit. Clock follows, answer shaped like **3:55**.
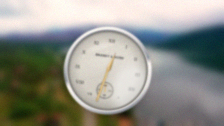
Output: **12:32**
